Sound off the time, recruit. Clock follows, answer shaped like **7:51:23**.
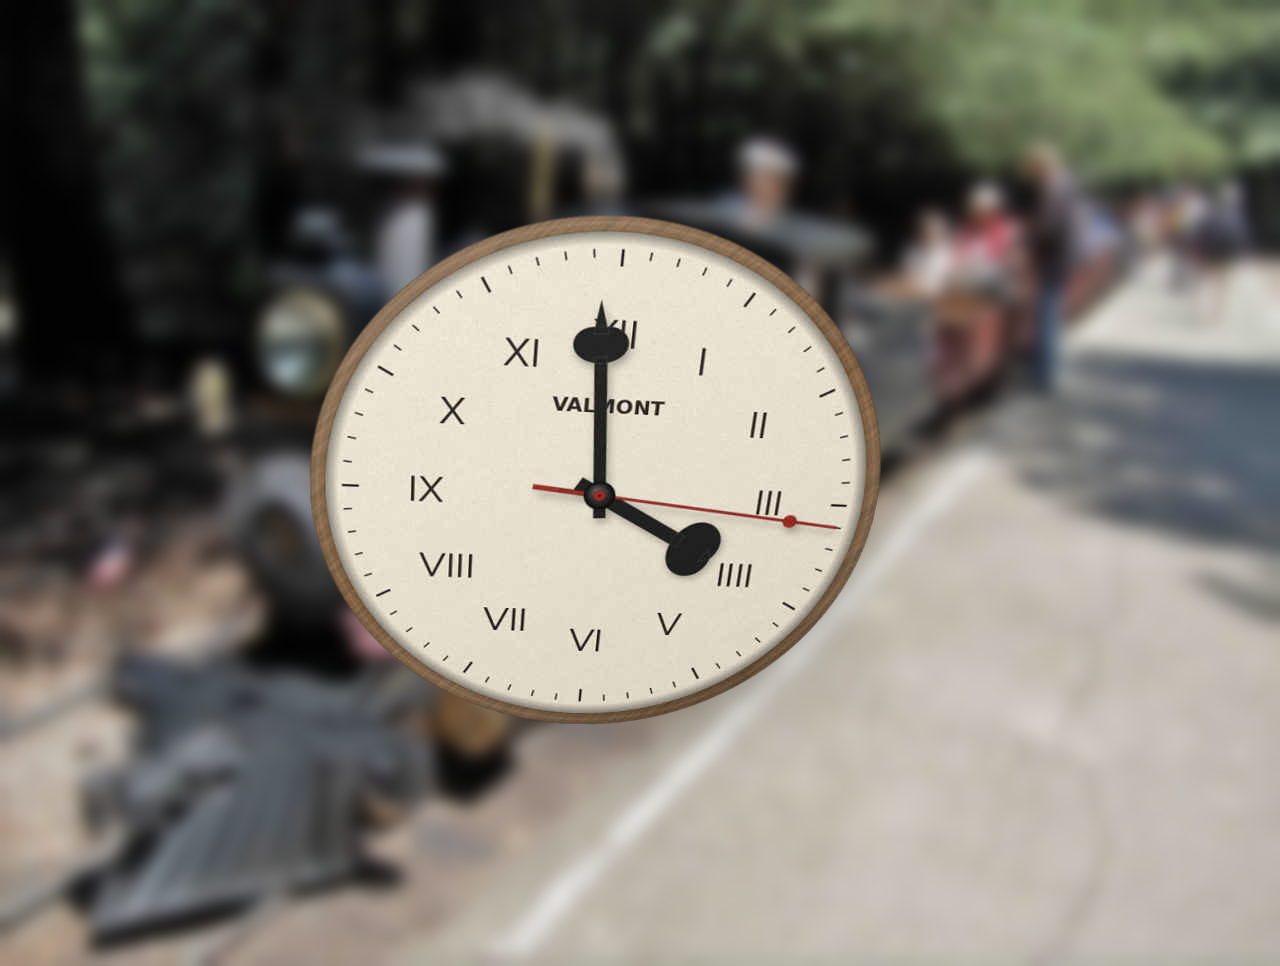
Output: **3:59:16**
